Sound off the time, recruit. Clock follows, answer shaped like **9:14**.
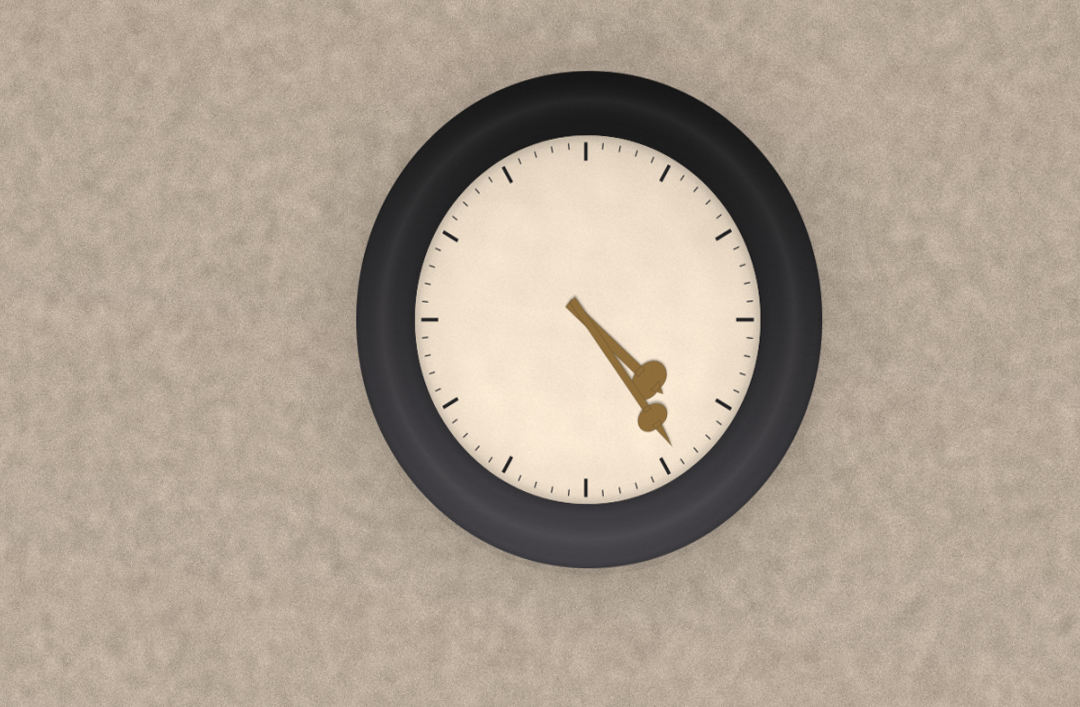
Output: **4:24**
